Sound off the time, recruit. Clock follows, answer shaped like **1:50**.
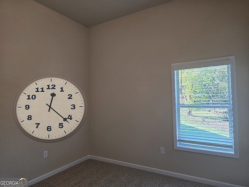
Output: **12:22**
